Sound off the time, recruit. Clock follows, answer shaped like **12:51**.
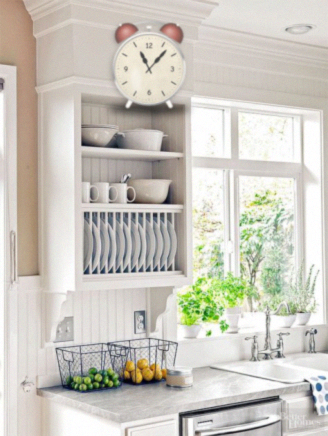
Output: **11:07**
